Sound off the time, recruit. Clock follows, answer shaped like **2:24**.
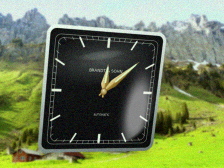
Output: **12:08**
